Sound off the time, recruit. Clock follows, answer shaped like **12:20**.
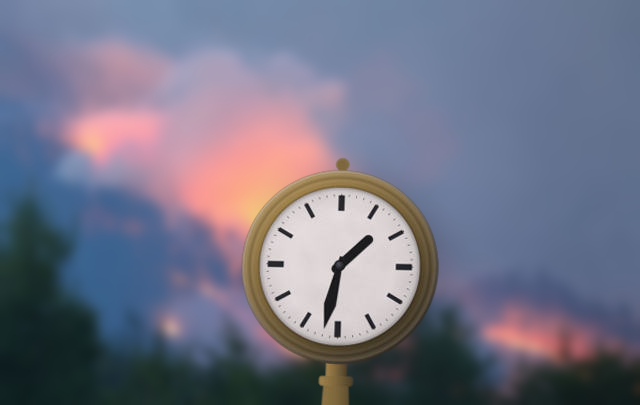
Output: **1:32**
